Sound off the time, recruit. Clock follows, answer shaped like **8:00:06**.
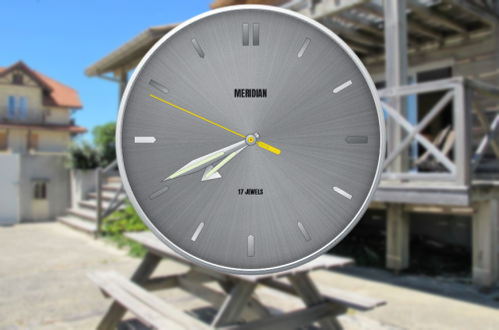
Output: **7:40:49**
